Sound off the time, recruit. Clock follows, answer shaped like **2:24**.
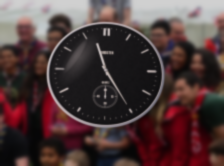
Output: **11:25**
